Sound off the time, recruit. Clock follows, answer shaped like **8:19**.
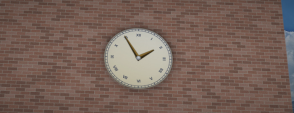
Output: **1:55**
